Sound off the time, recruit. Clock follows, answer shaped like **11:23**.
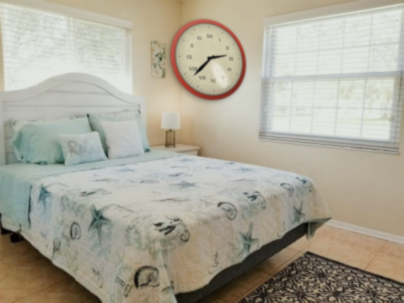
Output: **2:38**
